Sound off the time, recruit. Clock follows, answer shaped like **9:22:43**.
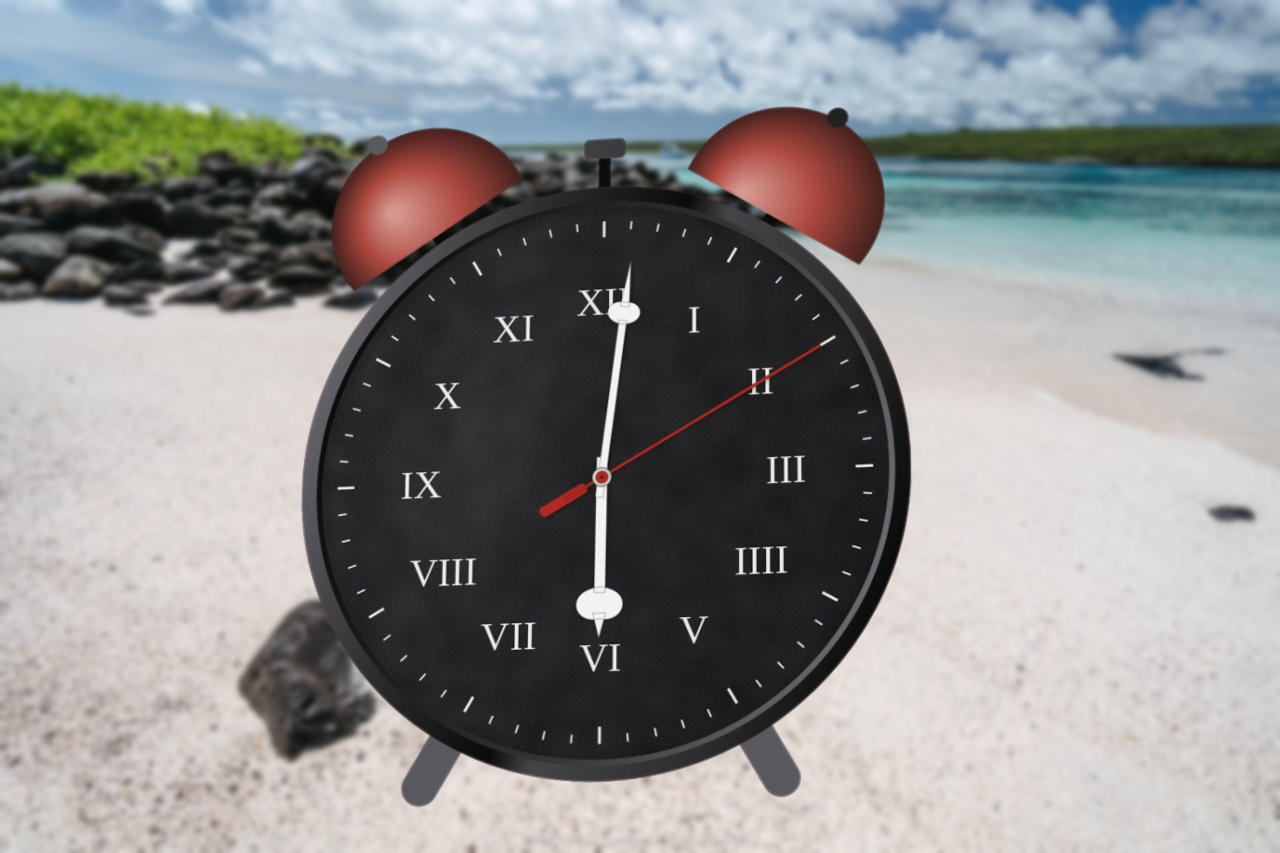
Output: **6:01:10**
